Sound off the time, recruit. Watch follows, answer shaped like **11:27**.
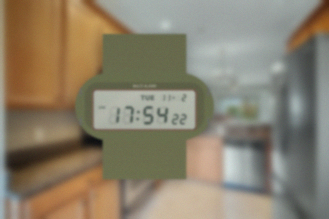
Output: **17:54**
